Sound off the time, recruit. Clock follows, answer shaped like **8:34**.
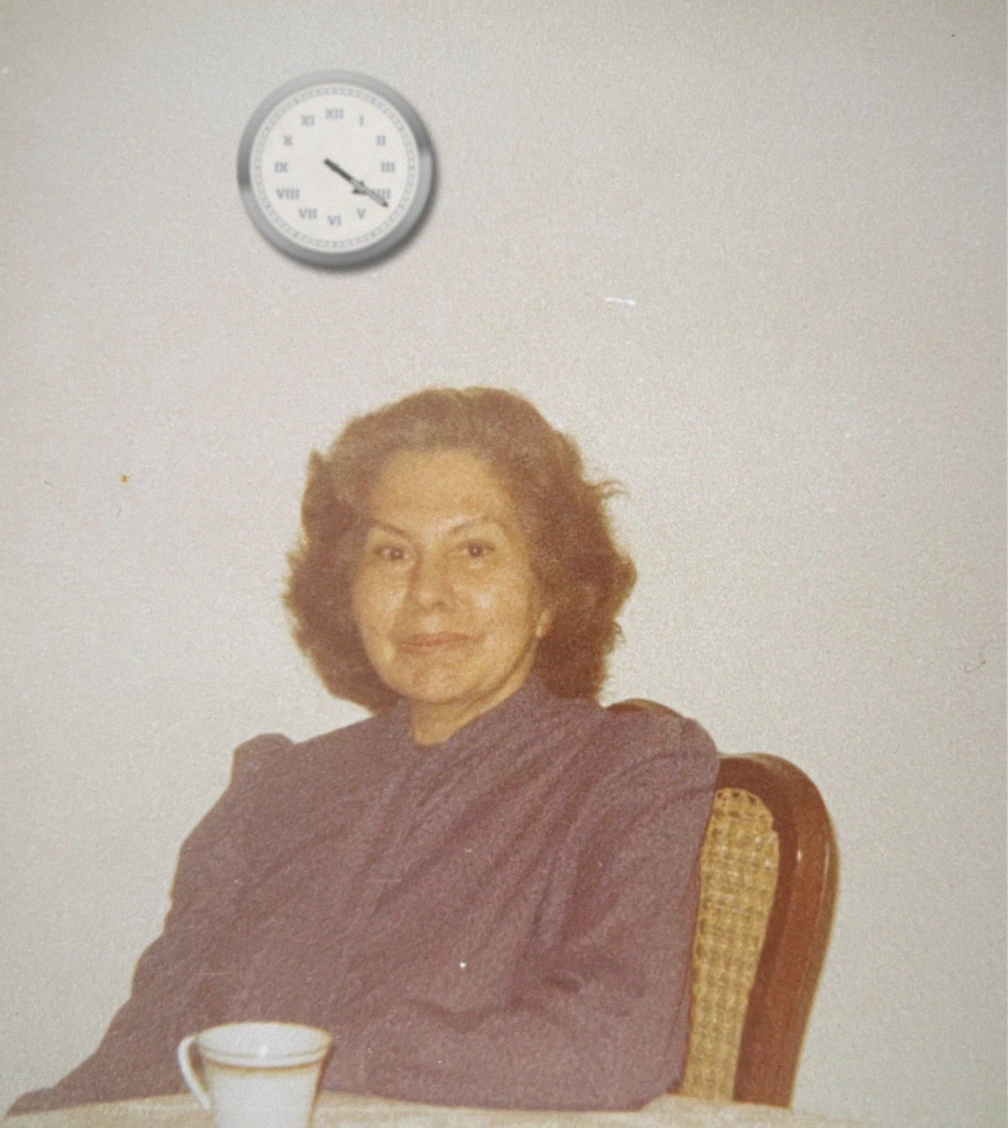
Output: **4:21**
